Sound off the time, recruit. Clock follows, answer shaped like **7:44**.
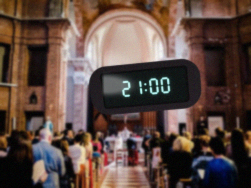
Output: **21:00**
